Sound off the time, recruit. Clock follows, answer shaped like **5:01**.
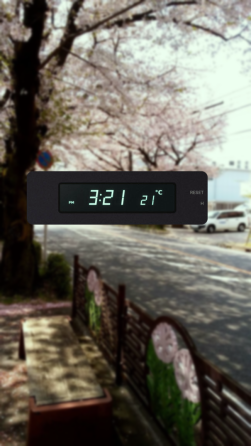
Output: **3:21**
